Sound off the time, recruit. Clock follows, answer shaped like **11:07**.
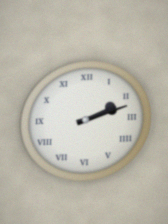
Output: **2:12**
